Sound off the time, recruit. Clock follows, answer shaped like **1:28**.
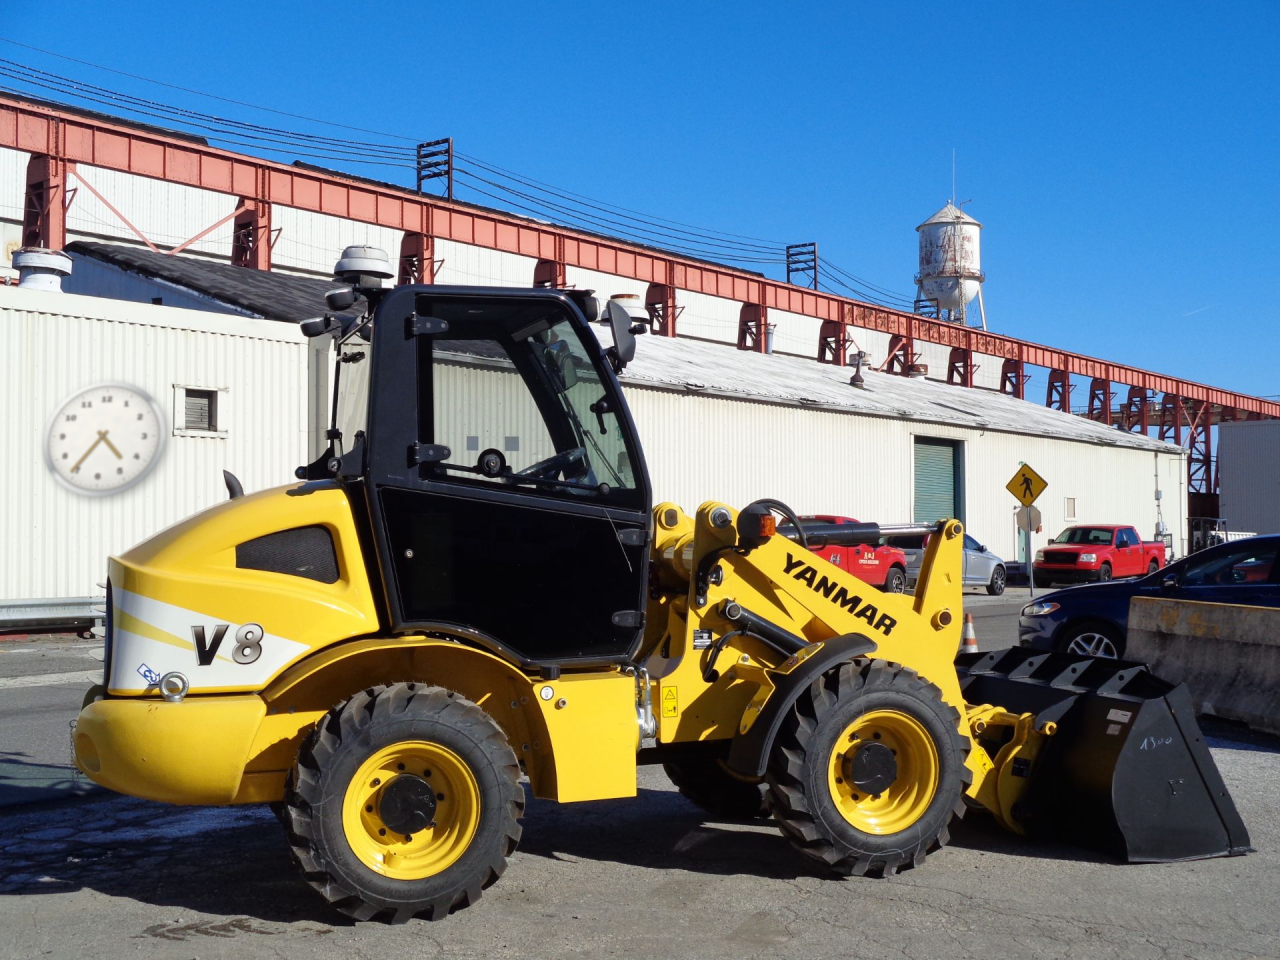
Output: **4:36**
